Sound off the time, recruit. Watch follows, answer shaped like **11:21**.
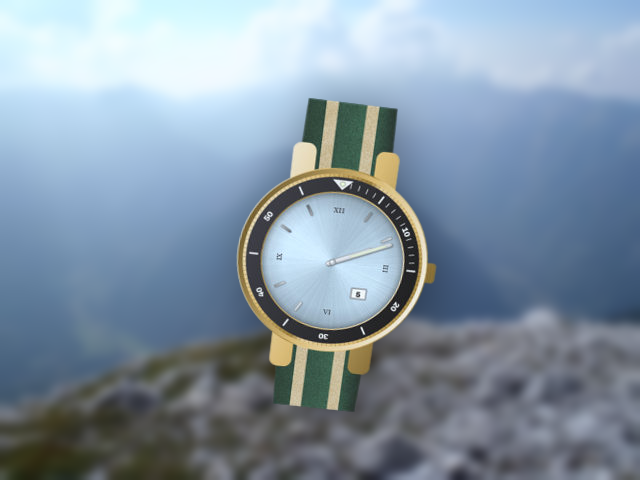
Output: **2:11**
